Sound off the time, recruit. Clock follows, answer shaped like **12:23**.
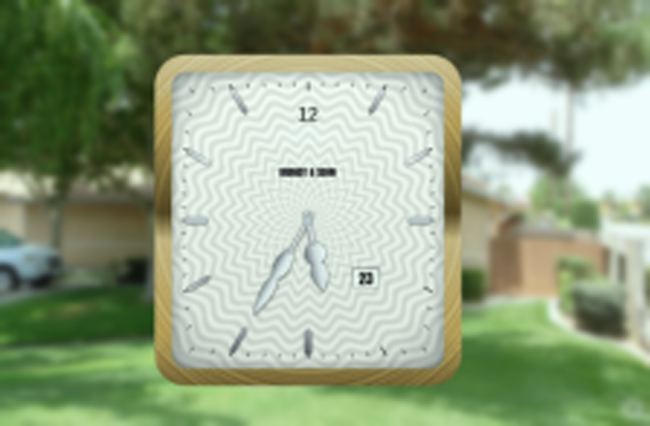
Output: **5:35**
